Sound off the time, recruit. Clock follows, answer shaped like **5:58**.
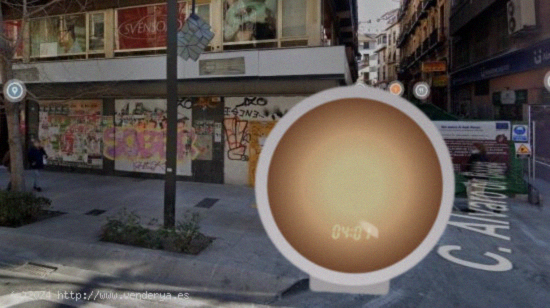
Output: **4:01**
